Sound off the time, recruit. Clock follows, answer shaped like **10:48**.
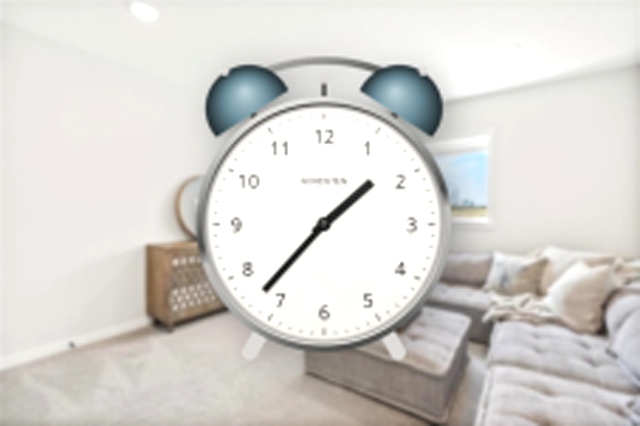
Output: **1:37**
